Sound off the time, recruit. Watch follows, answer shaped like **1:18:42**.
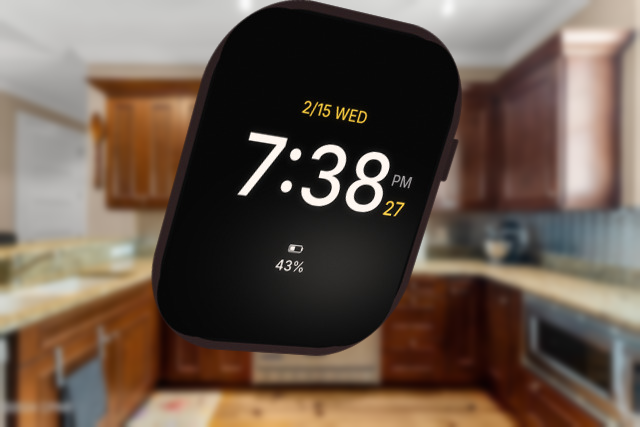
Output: **7:38:27**
